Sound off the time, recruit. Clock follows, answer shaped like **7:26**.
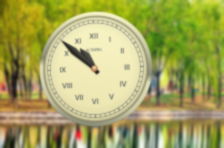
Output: **10:52**
